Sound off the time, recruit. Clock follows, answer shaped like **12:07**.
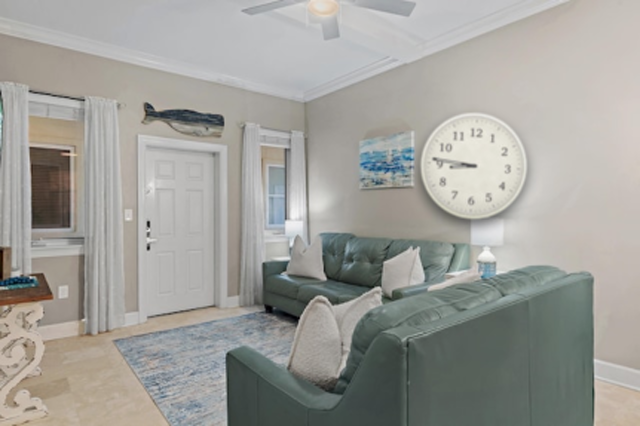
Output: **8:46**
